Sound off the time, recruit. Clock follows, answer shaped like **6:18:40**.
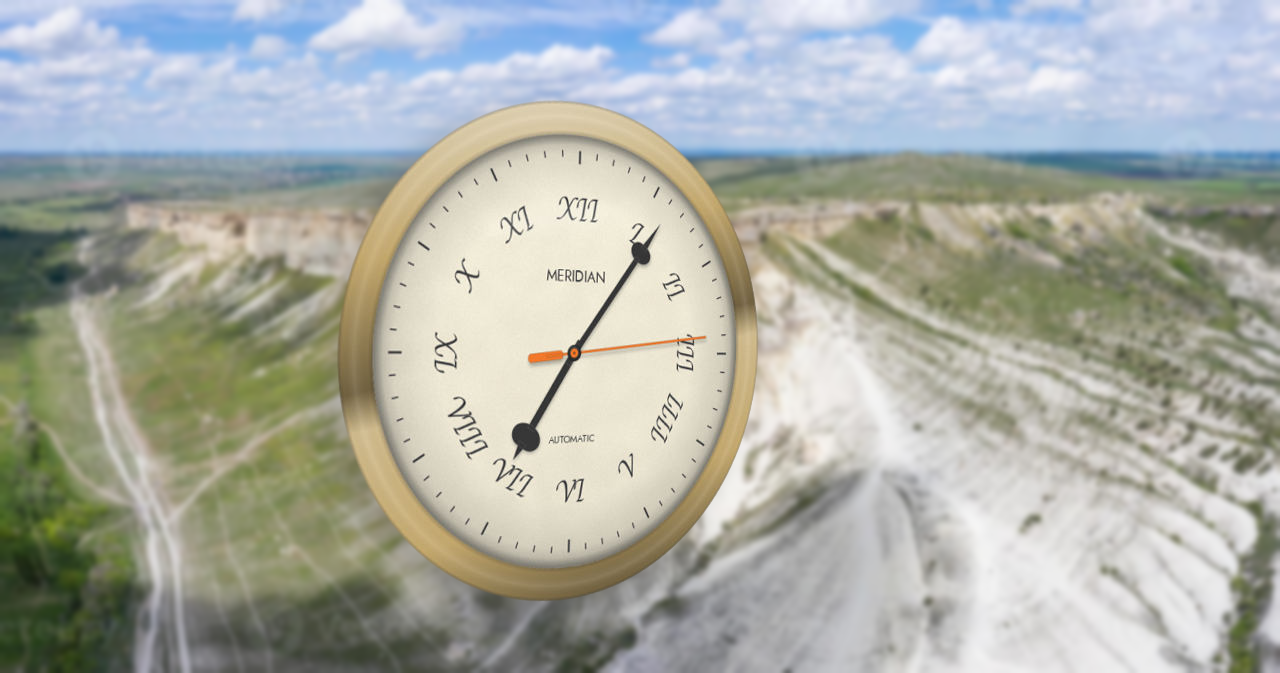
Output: **7:06:14**
